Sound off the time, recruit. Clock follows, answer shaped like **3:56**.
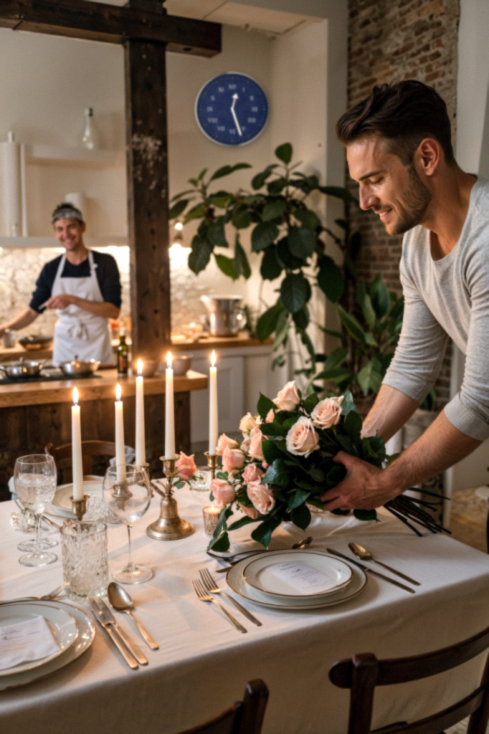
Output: **12:27**
